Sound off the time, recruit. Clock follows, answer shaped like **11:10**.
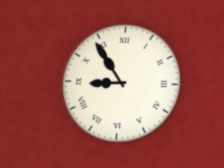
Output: **8:54**
